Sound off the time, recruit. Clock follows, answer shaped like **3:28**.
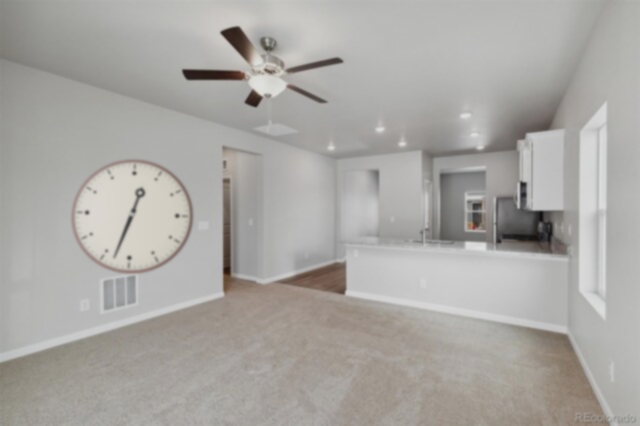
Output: **12:33**
